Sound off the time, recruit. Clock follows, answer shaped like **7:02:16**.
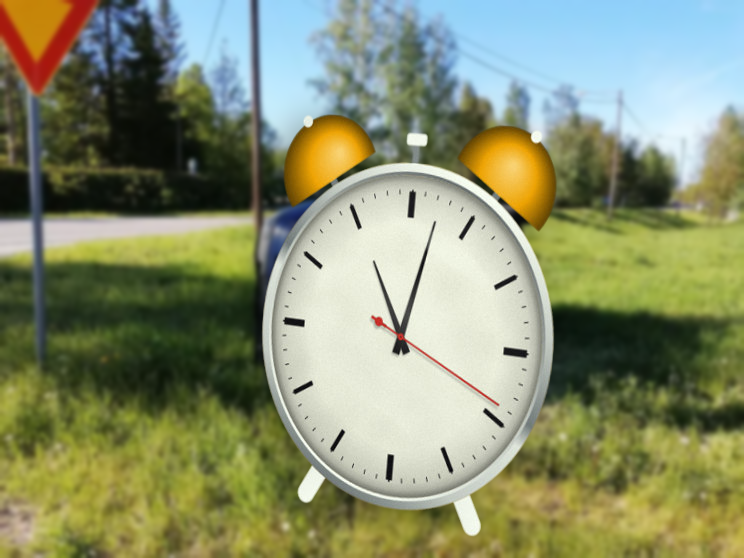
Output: **11:02:19**
